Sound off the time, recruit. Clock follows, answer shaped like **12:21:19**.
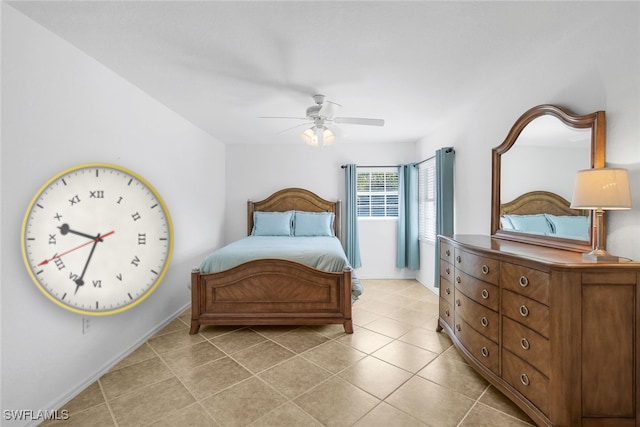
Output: **9:33:41**
